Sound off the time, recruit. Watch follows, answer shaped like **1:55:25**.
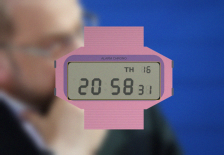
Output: **20:58:31**
